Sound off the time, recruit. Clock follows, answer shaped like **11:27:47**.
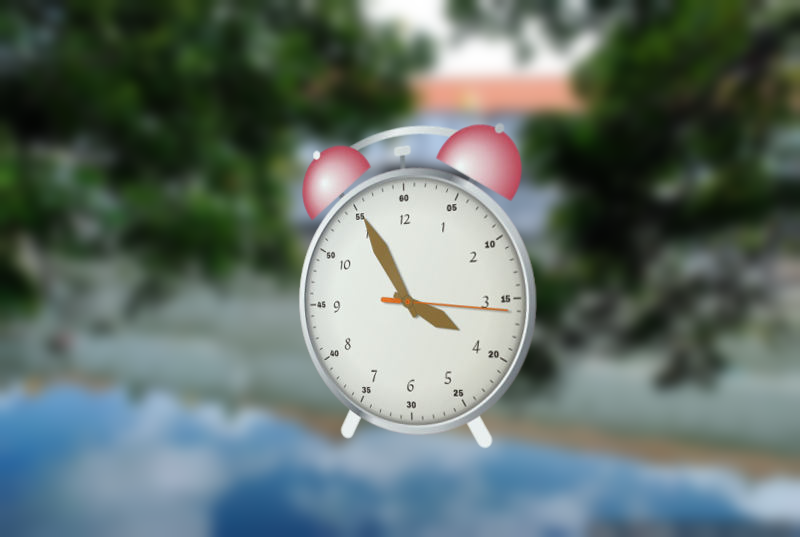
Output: **3:55:16**
